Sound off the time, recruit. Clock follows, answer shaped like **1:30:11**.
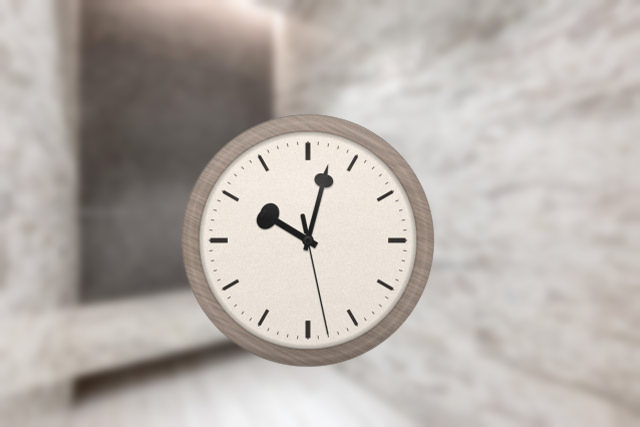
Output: **10:02:28**
